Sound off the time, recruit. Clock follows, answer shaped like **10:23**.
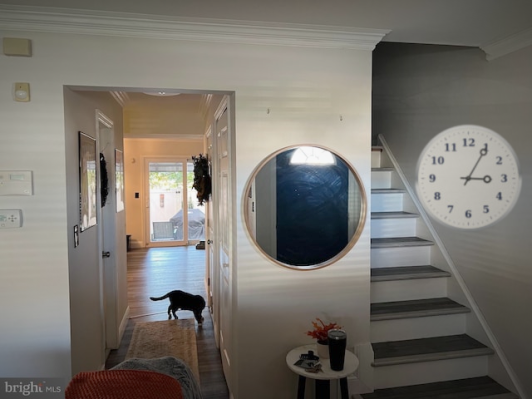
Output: **3:05**
